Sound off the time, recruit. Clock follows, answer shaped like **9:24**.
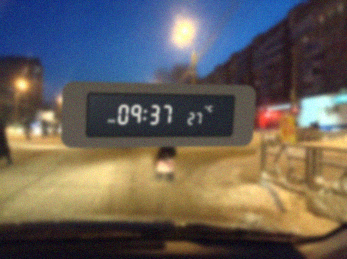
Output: **9:37**
